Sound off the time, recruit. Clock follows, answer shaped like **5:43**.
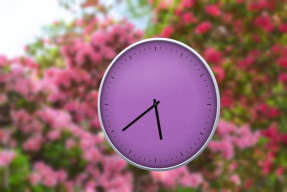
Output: **5:39**
